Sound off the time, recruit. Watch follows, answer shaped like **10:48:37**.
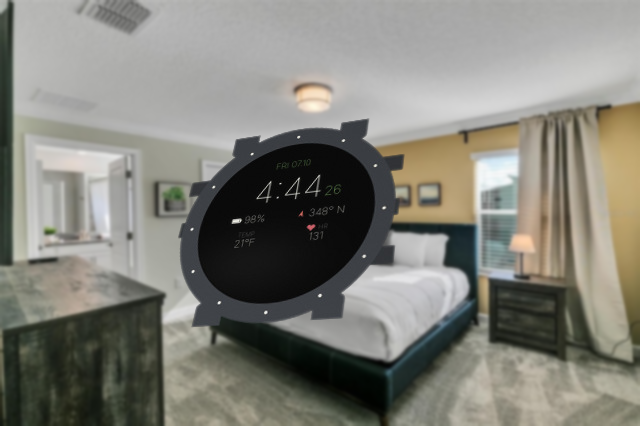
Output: **4:44:26**
